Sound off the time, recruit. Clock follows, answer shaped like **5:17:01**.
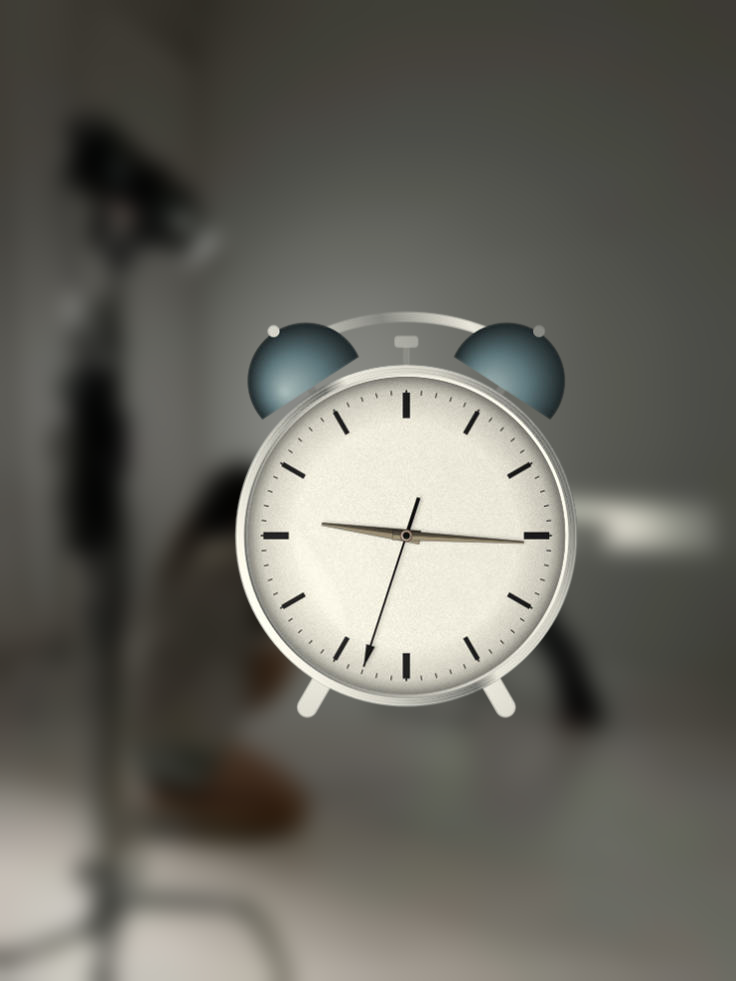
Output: **9:15:33**
